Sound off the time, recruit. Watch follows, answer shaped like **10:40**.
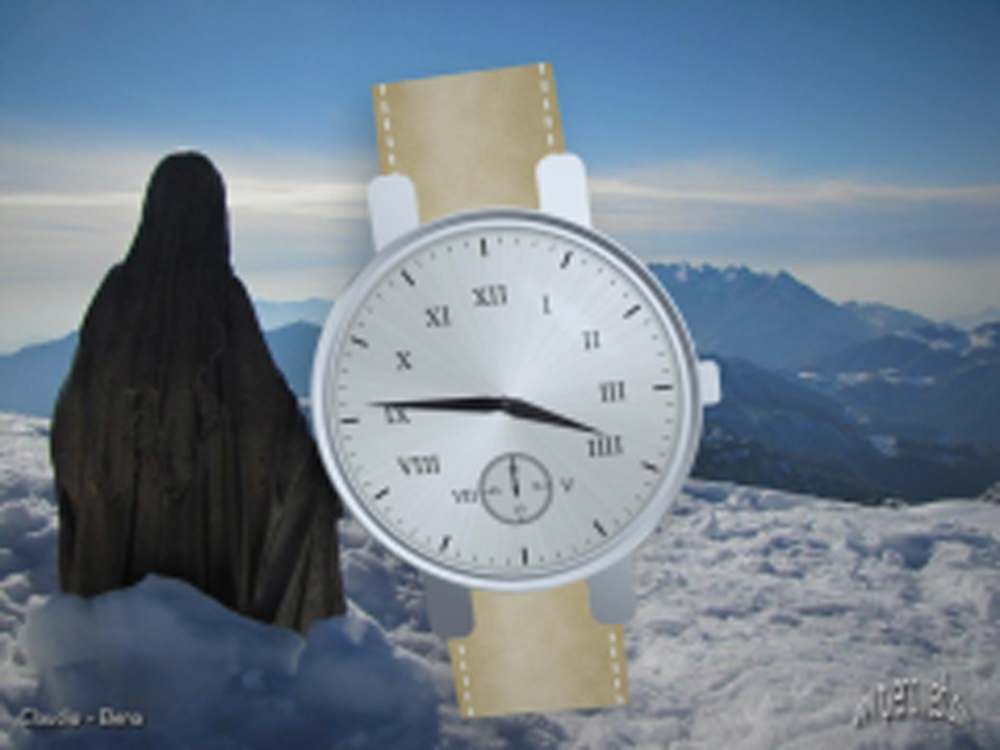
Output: **3:46**
